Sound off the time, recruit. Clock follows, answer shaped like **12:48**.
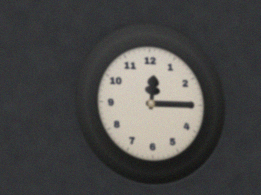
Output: **12:15**
